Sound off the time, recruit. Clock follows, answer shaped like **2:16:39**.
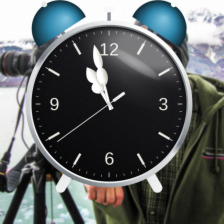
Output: **10:57:39**
